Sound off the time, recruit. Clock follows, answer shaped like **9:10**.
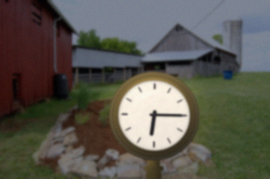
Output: **6:15**
